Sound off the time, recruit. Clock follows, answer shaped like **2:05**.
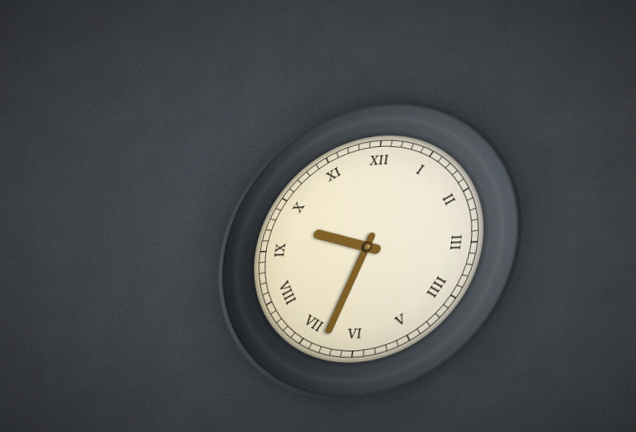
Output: **9:33**
